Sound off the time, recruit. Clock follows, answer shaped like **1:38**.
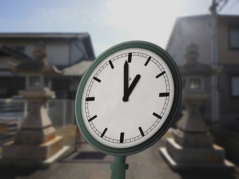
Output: **12:59**
